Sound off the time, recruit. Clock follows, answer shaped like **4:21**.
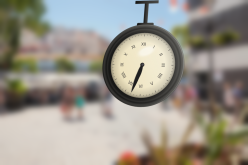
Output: **6:33**
